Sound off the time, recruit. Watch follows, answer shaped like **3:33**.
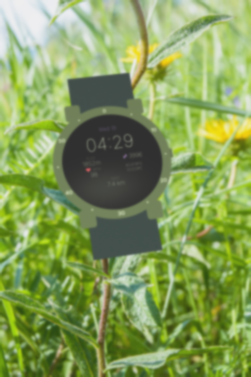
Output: **4:29**
